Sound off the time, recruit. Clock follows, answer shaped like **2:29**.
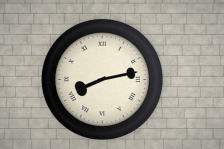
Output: **8:13**
